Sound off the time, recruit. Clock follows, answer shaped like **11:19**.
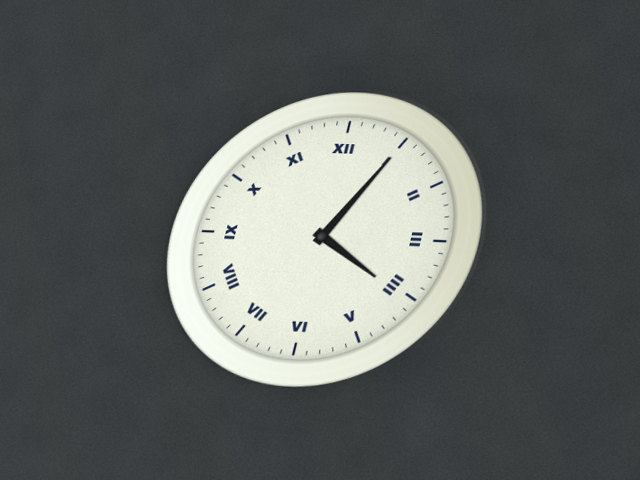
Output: **4:05**
